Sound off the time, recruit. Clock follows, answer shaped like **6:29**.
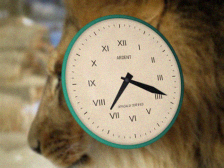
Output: **7:19**
